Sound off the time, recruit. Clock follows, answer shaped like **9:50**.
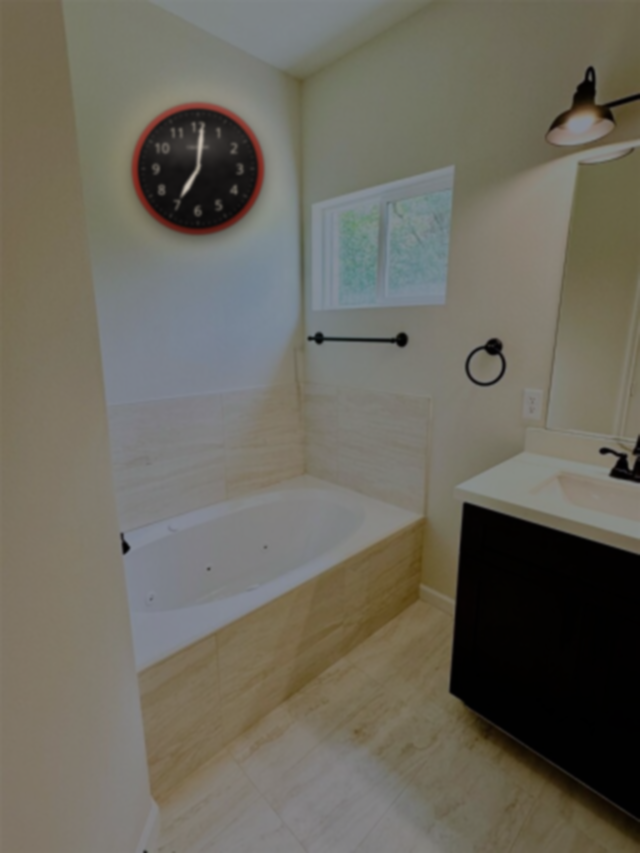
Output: **7:01**
